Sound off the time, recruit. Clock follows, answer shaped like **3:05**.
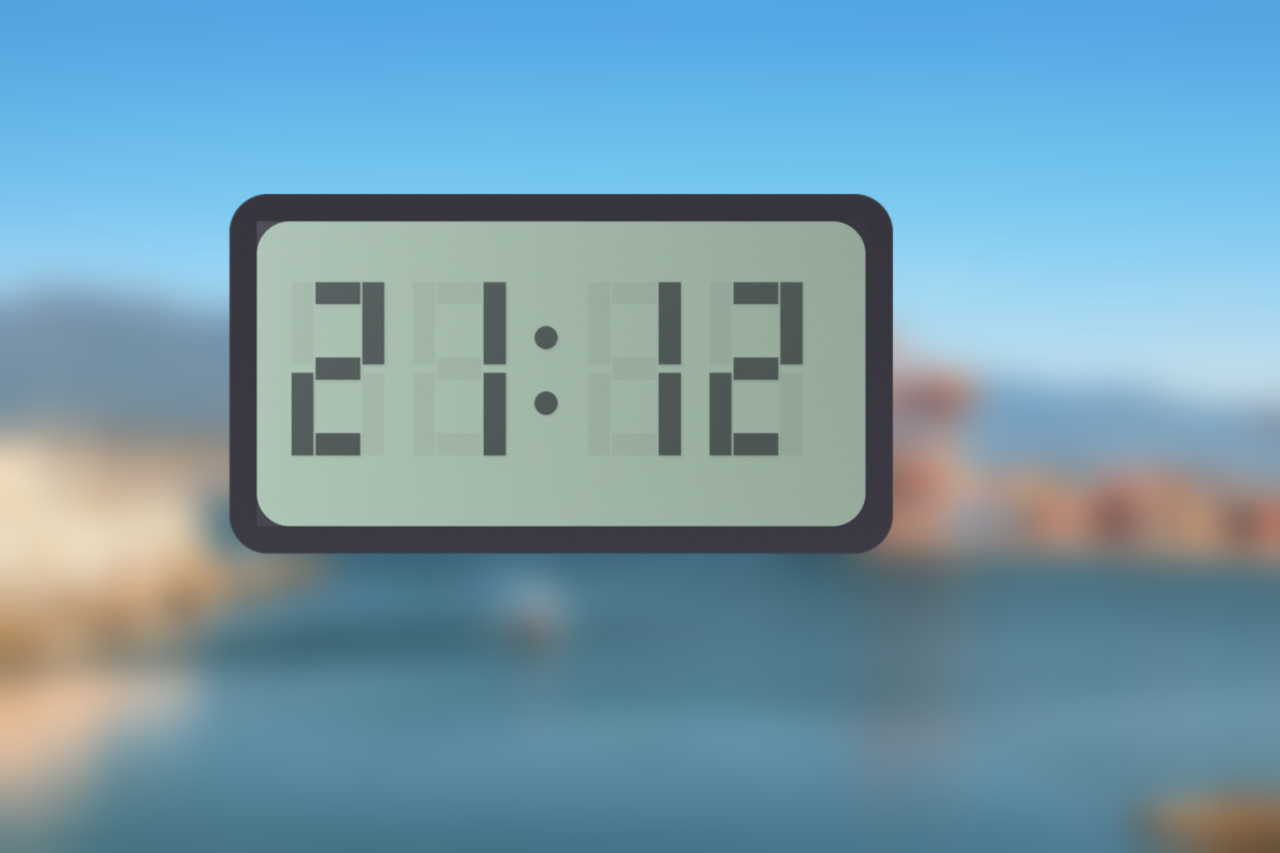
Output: **21:12**
